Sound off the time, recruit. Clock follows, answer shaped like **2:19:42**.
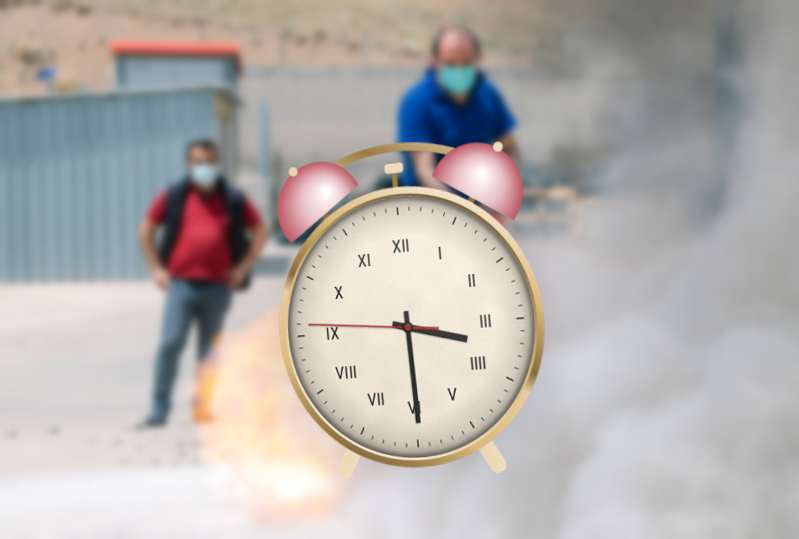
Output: **3:29:46**
